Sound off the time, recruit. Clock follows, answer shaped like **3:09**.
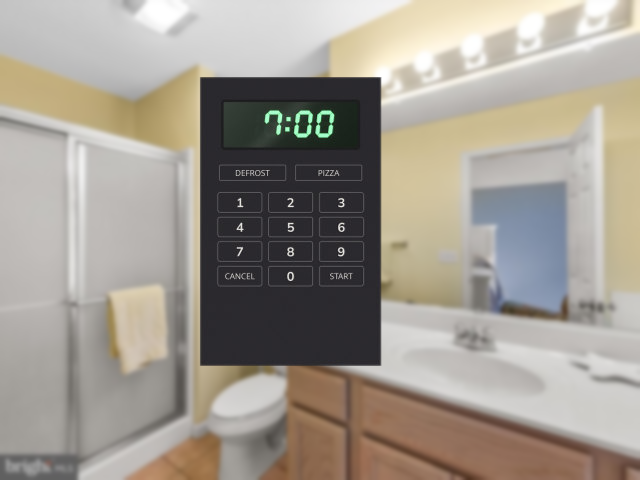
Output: **7:00**
